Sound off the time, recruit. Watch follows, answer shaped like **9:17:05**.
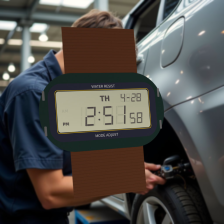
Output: **2:51:58**
